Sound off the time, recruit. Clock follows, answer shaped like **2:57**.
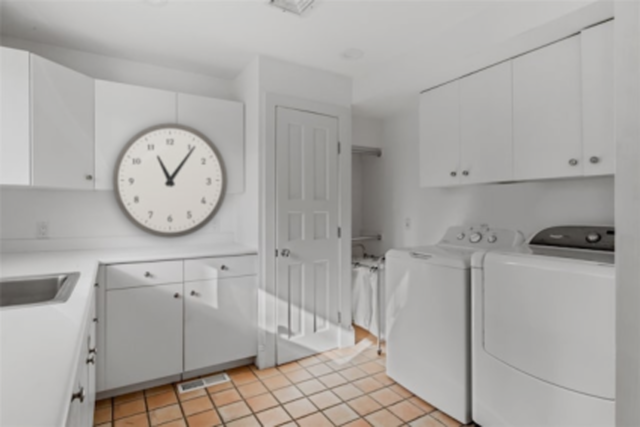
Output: **11:06**
